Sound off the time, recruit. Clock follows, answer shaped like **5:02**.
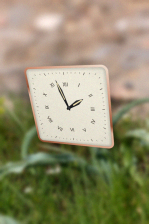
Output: **1:57**
